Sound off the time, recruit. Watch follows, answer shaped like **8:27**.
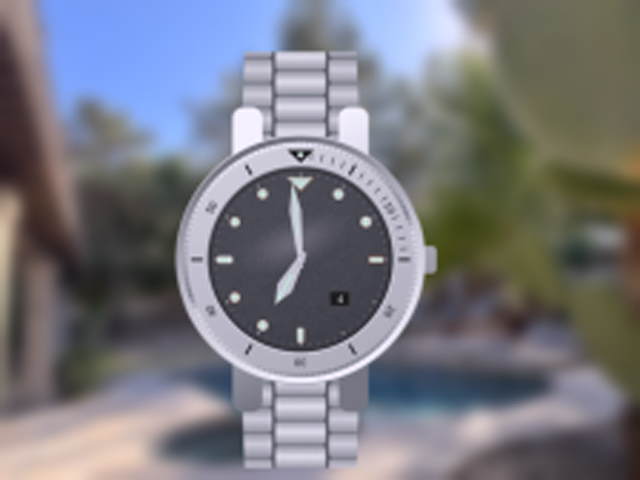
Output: **6:59**
